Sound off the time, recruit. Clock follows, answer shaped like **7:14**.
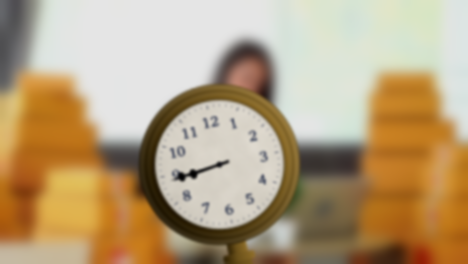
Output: **8:44**
